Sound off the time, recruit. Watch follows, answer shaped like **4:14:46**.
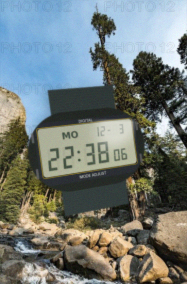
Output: **22:38:06**
